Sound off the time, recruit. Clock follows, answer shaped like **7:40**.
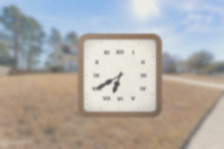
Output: **6:40**
